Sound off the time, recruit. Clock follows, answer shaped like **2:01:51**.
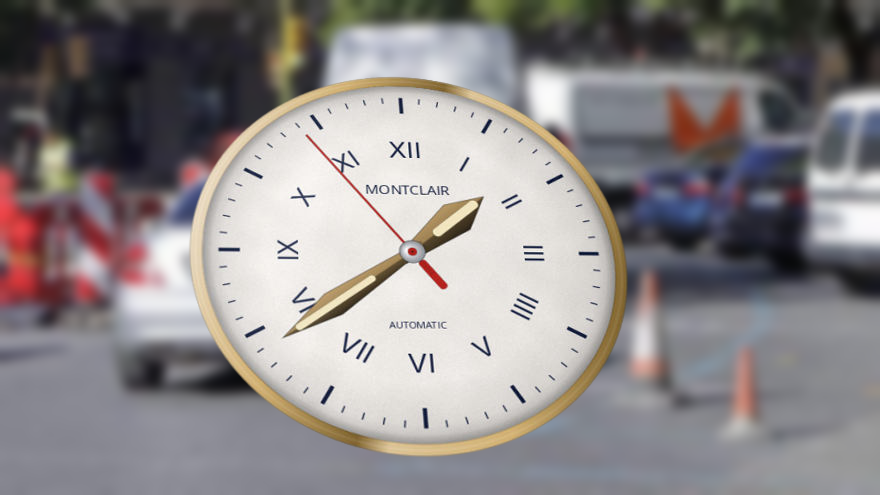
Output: **1:38:54**
